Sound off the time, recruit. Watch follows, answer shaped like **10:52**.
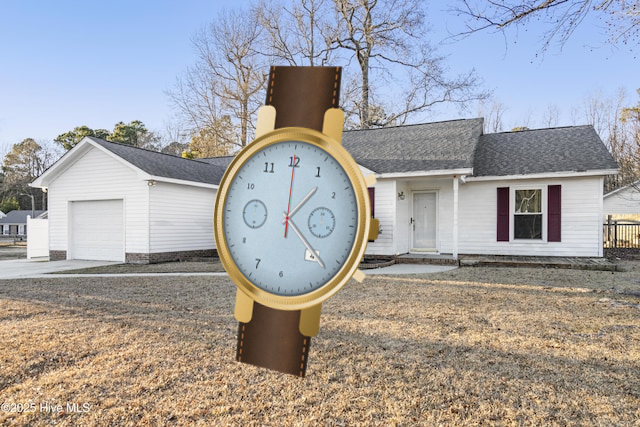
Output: **1:22**
